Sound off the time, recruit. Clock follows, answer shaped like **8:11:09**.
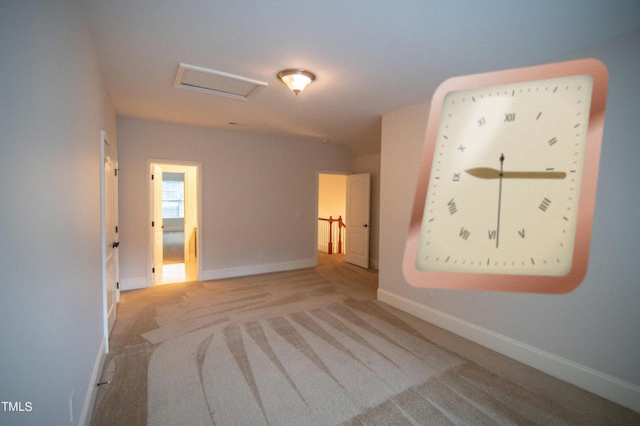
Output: **9:15:29**
